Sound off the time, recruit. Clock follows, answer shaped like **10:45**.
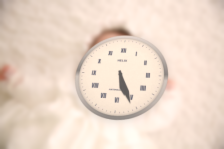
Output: **5:26**
